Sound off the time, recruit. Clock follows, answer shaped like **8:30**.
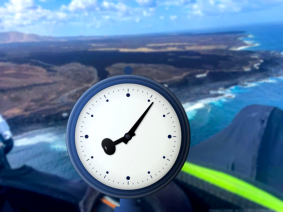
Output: **8:06**
